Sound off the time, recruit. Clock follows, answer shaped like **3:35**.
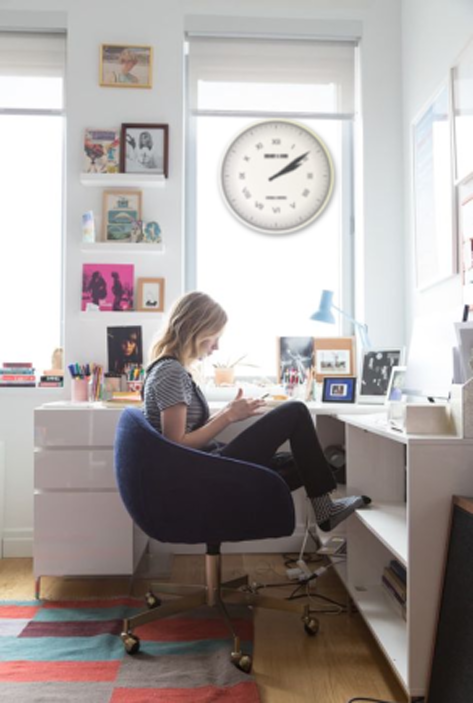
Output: **2:09**
